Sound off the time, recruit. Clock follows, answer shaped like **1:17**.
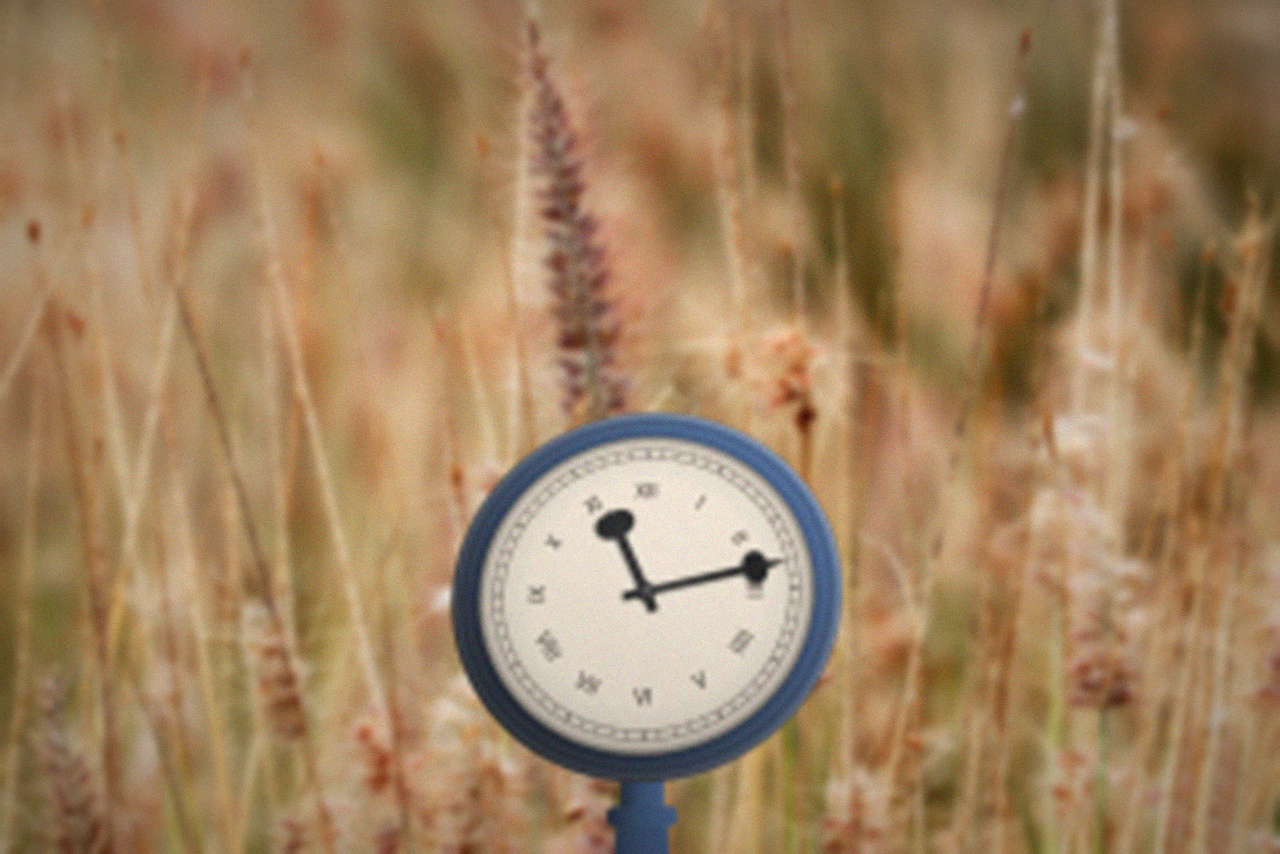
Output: **11:13**
